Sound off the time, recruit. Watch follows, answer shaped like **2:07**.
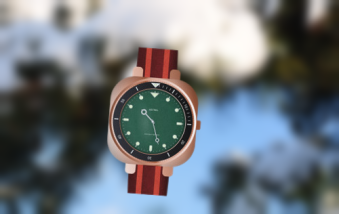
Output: **10:27**
